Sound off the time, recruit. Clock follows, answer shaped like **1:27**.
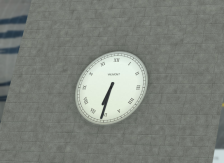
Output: **6:31**
